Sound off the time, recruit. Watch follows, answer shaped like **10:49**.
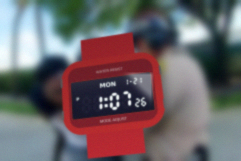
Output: **1:07**
